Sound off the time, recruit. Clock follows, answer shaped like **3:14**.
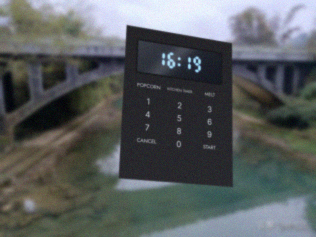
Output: **16:19**
